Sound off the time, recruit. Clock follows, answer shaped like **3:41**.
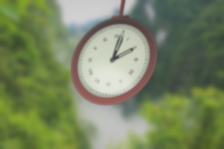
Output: **2:02**
